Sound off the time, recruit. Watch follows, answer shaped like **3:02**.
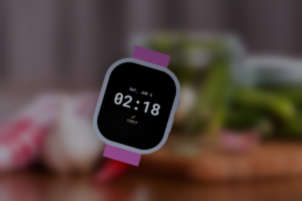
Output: **2:18**
